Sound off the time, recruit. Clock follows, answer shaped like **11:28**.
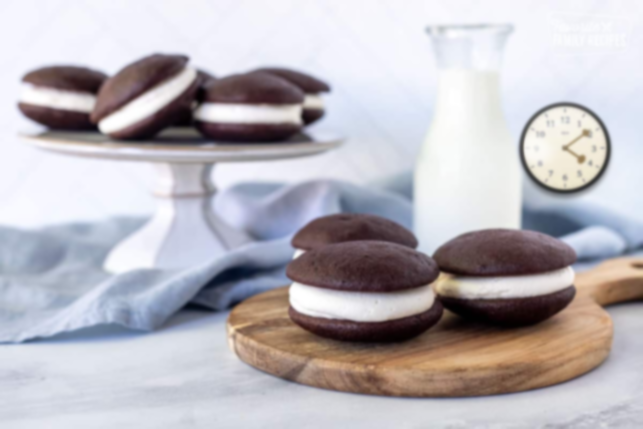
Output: **4:09**
